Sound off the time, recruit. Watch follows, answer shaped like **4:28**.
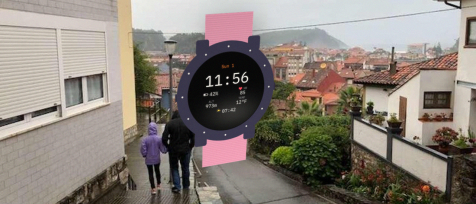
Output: **11:56**
